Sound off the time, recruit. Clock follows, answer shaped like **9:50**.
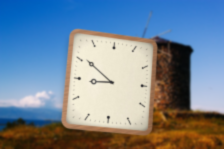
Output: **8:51**
